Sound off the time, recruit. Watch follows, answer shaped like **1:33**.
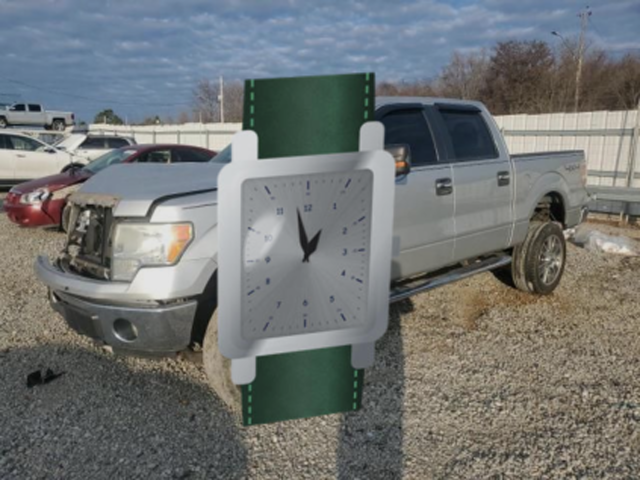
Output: **12:58**
